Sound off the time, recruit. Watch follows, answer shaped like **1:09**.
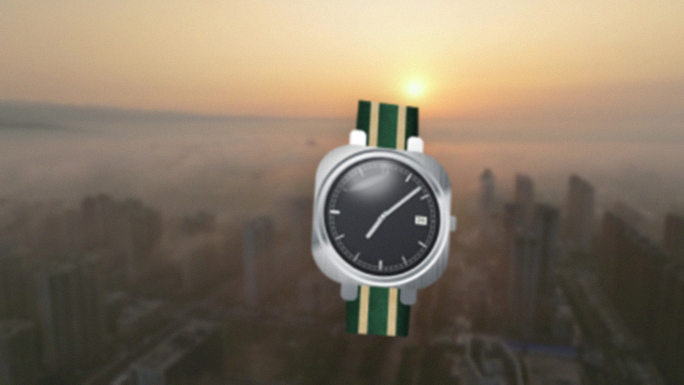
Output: **7:08**
